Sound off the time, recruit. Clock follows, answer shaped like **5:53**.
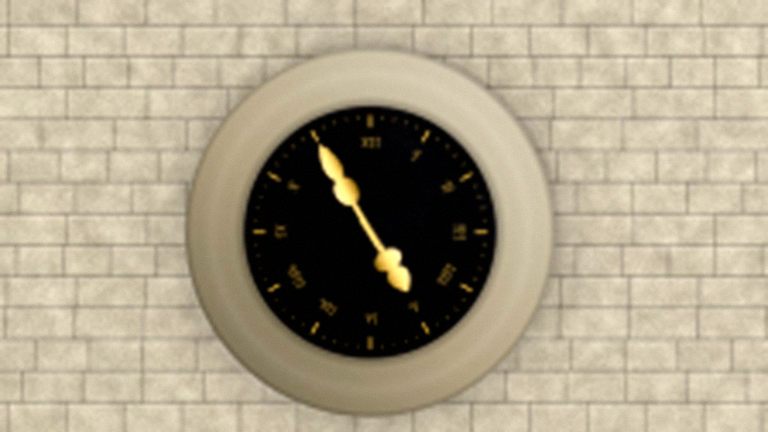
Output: **4:55**
